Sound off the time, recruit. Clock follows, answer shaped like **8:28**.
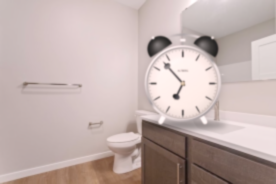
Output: **6:53**
